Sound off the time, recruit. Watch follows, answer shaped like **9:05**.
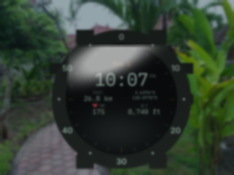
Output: **10:07**
